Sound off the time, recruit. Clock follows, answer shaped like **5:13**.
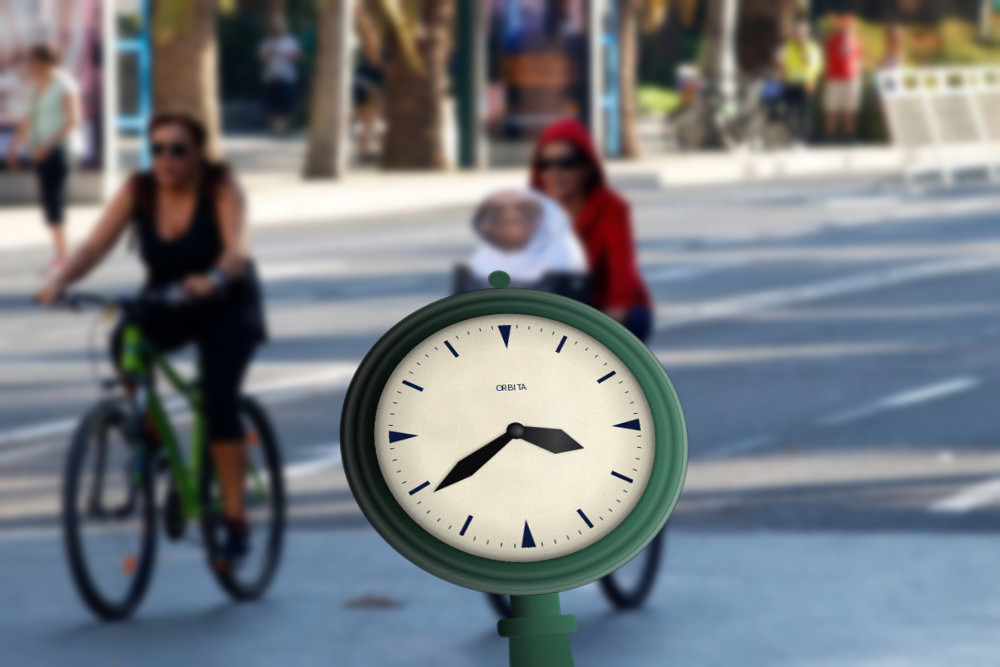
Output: **3:39**
